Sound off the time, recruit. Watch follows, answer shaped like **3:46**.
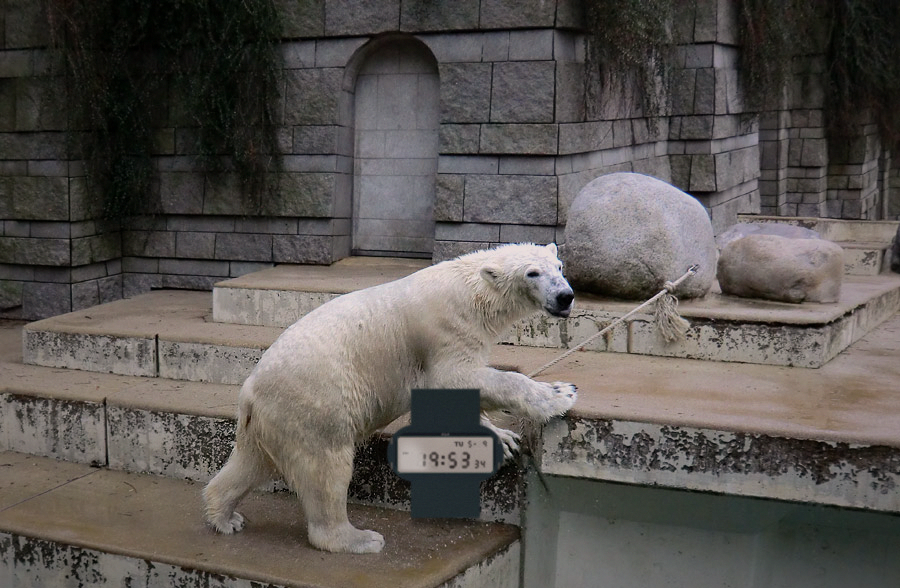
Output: **19:53**
